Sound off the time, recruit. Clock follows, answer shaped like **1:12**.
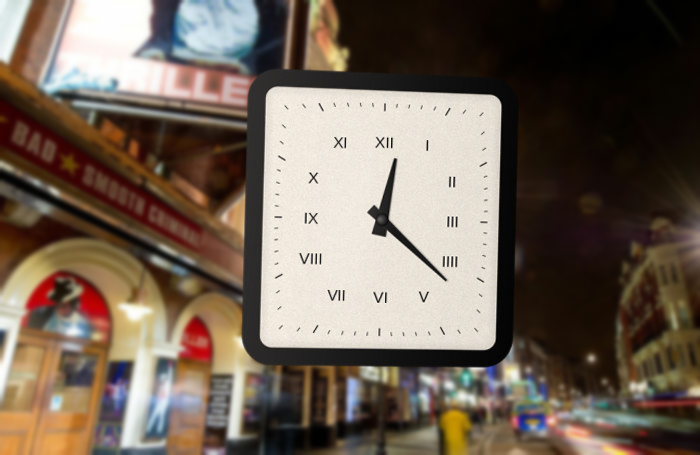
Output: **12:22**
